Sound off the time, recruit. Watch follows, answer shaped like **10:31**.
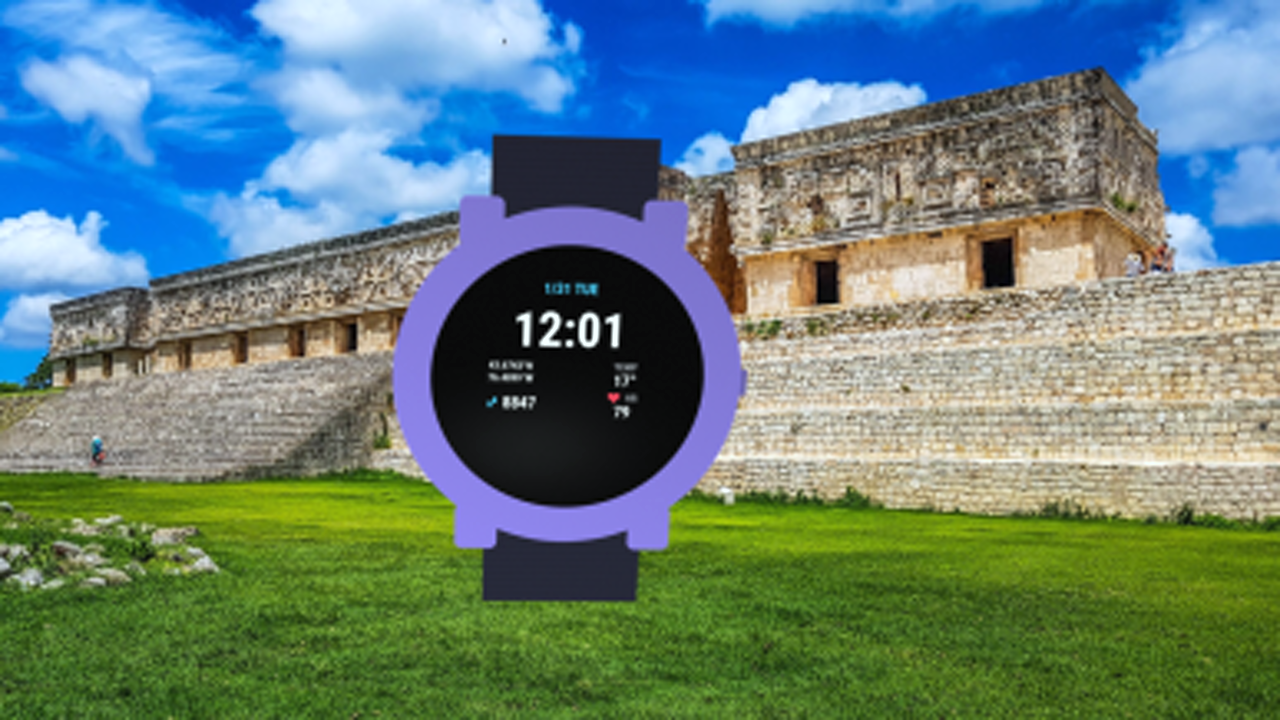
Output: **12:01**
